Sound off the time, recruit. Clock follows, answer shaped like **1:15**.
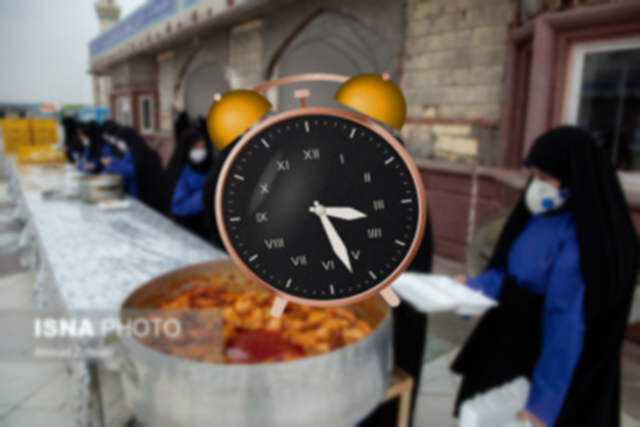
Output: **3:27**
